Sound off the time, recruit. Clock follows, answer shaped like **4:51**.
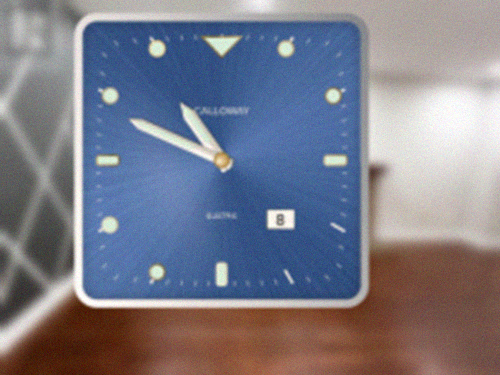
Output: **10:49**
